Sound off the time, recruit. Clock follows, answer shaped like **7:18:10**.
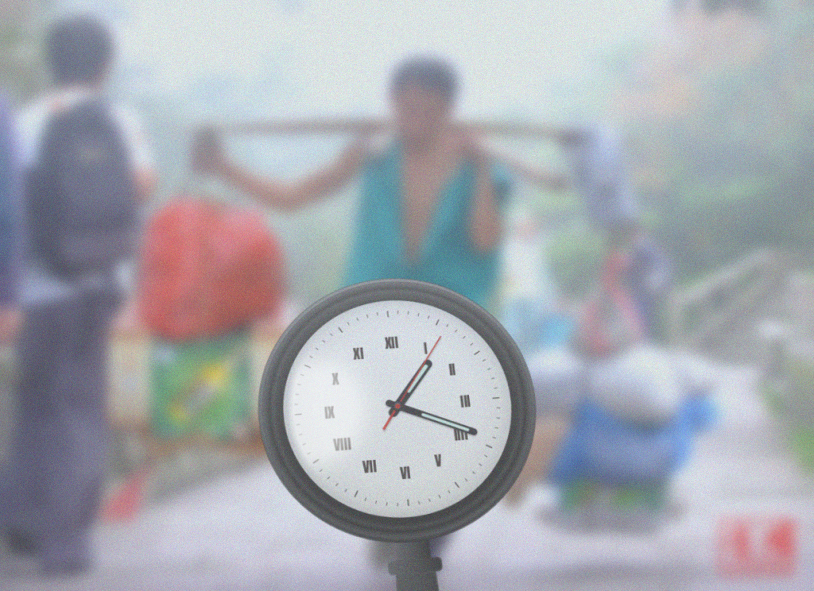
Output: **1:19:06**
